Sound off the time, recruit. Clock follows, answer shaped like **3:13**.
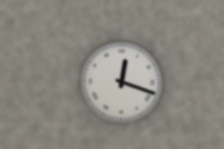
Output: **12:18**
